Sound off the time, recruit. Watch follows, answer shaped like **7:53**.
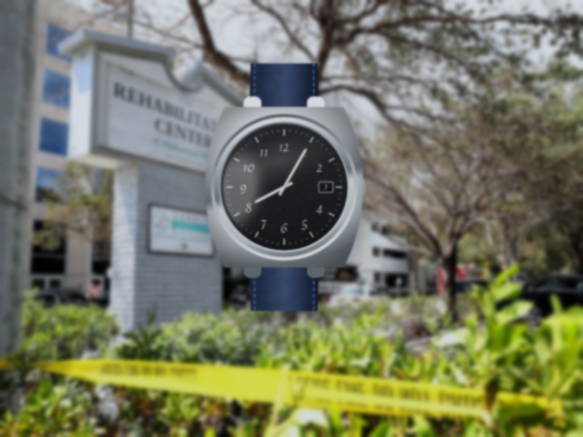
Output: **8:05**
